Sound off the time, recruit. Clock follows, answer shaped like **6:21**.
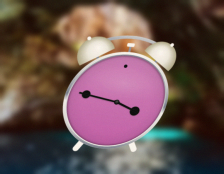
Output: **3:47**
